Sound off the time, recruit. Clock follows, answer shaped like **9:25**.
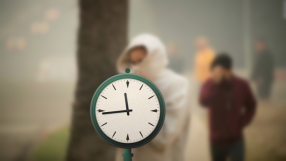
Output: **11:44**
